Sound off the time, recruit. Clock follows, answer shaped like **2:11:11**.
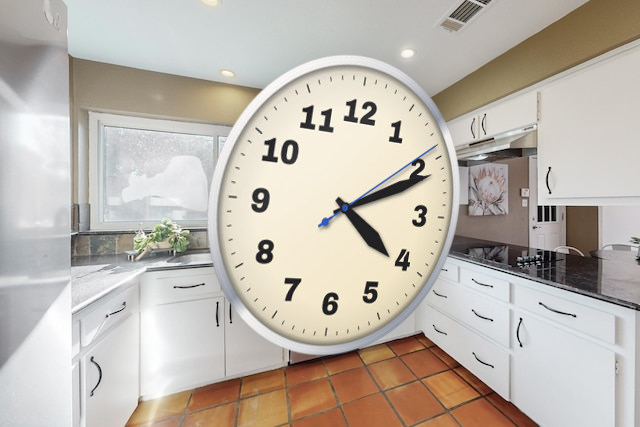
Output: **4:11:09**
